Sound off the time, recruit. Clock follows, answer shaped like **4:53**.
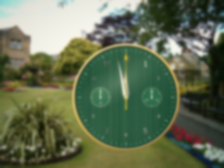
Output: **11:58**
